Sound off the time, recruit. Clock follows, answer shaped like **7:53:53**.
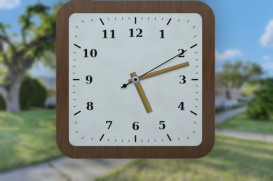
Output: **5:12:10**
